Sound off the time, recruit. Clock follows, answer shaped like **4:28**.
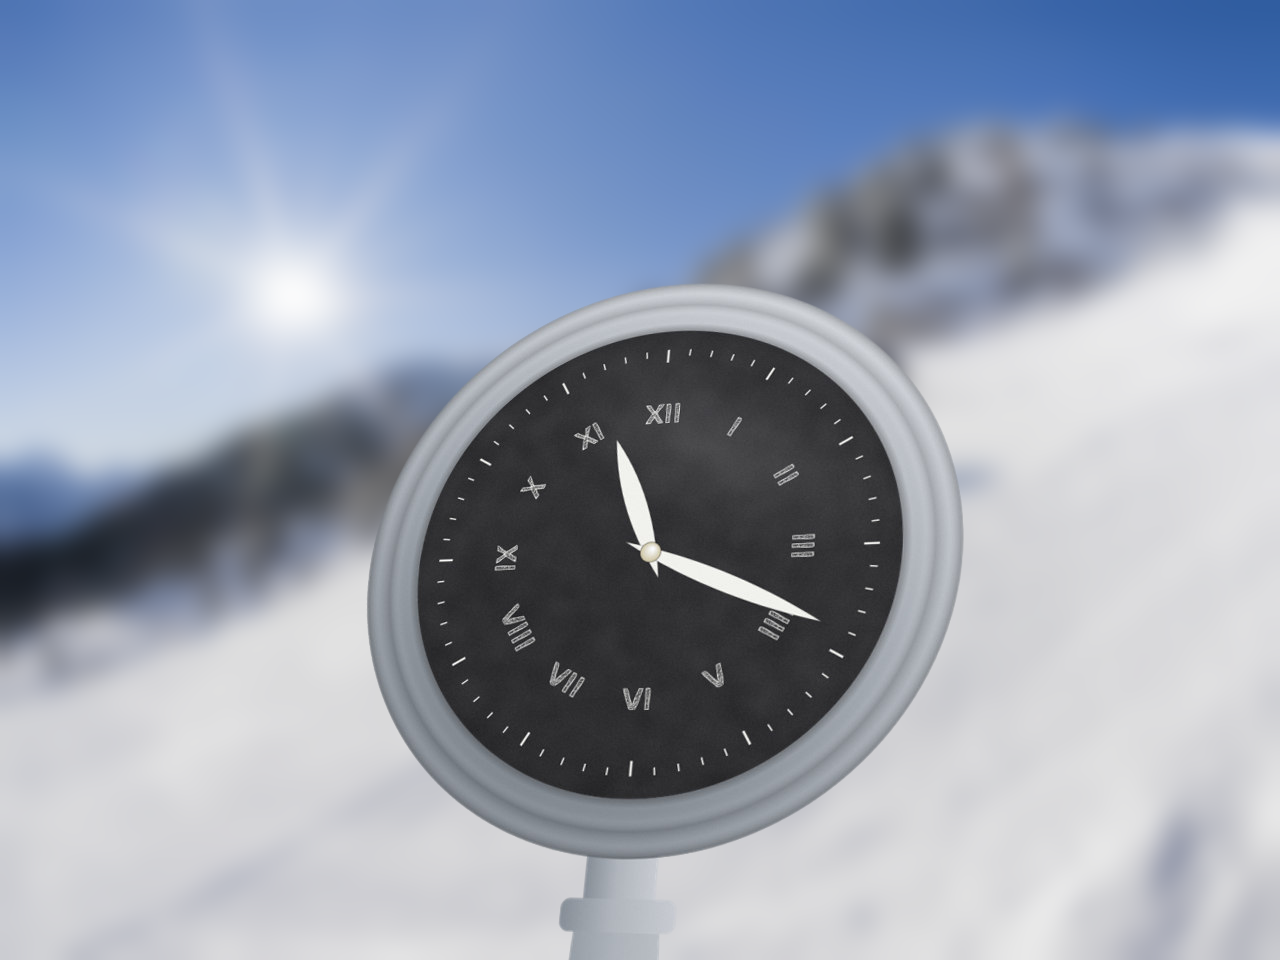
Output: **11:19**
